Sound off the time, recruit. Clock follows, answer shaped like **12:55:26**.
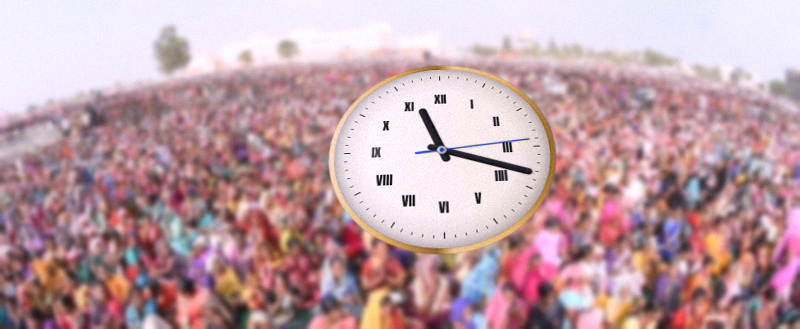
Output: **11:18:14**
